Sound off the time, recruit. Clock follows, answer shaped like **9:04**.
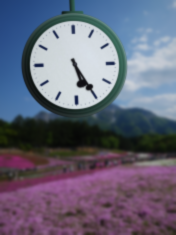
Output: **5:25**
